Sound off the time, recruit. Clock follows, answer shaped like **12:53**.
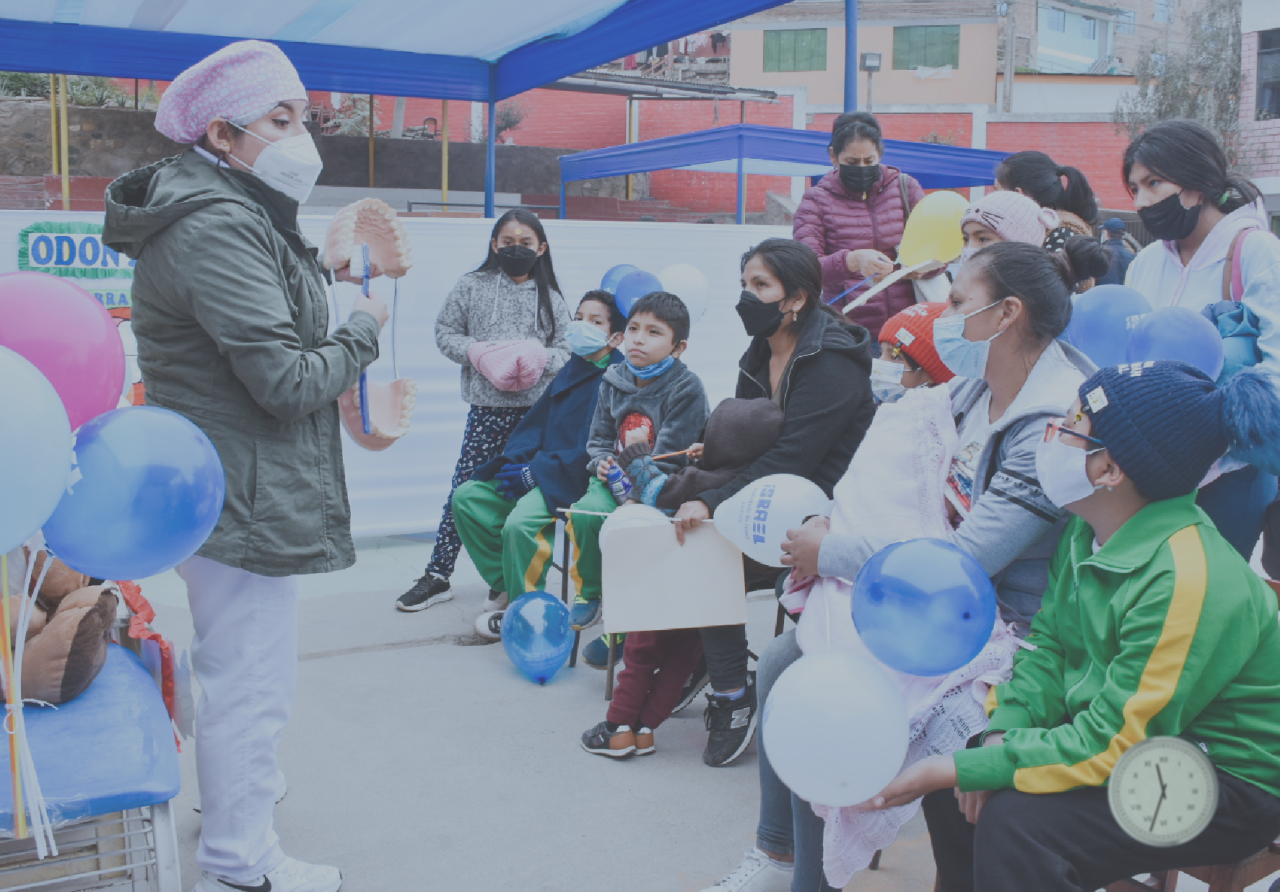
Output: **11:33**
